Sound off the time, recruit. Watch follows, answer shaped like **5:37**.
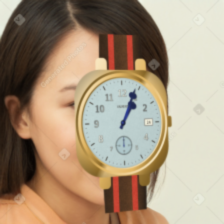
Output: **1:04**
